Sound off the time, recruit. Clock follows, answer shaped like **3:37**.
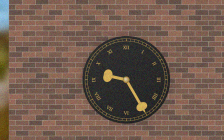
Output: **9:25**
